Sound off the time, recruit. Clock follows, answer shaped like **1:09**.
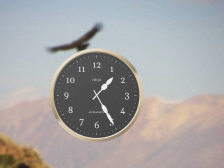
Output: **1:25**
